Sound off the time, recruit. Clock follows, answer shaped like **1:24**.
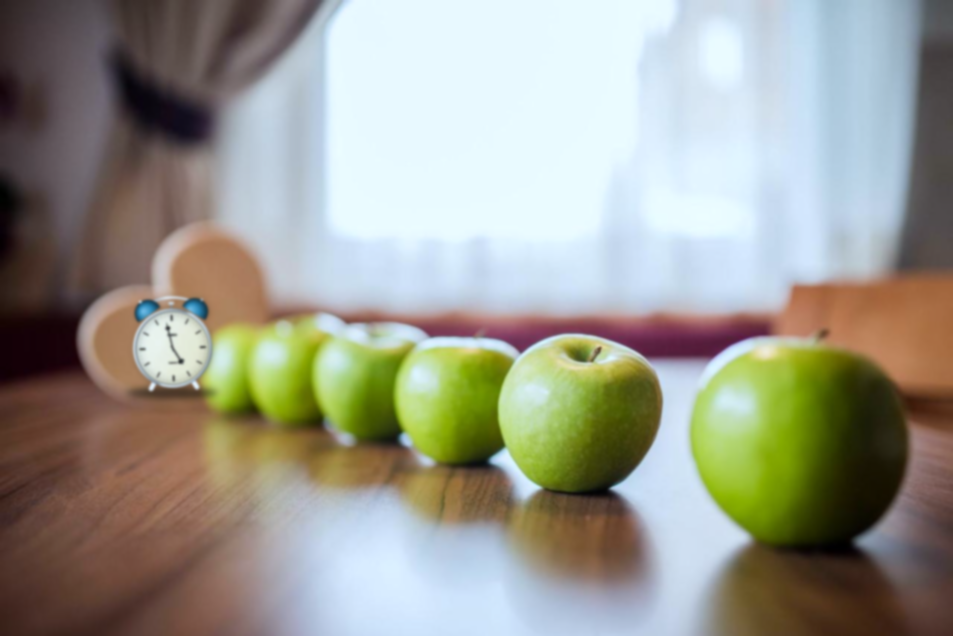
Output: **4:58**
